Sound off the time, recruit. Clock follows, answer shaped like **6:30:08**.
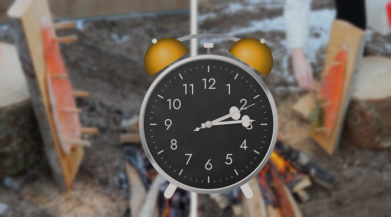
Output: **2:14:11**
